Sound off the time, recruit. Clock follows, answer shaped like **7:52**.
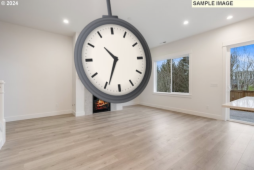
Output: **10:34**
